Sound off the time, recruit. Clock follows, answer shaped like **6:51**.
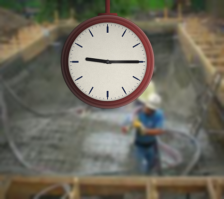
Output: **9:15**
